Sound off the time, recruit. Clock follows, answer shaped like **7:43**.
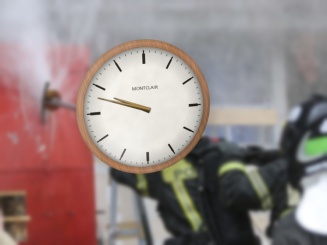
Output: **9:48**
